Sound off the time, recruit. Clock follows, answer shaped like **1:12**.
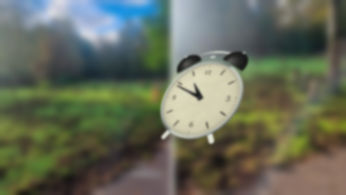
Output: **10:49**
